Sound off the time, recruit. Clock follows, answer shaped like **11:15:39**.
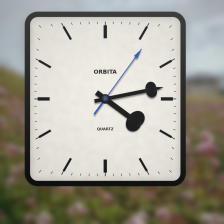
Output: **4:13:06**
